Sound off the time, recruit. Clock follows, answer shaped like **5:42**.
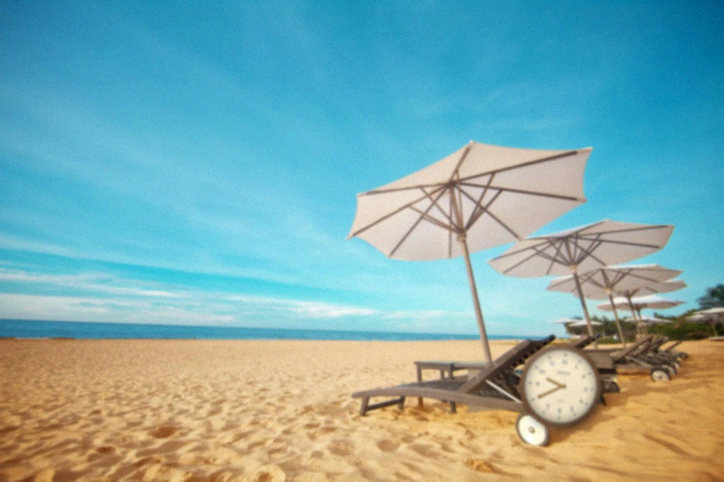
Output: **9:40**
